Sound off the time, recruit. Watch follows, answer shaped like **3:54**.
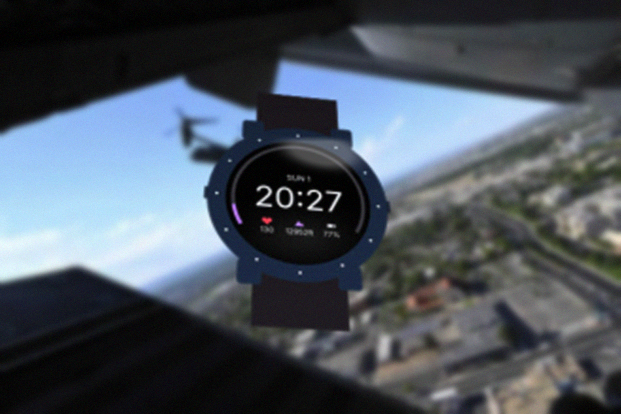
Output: **20:27**
